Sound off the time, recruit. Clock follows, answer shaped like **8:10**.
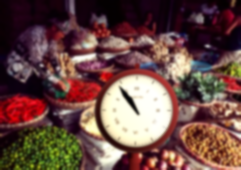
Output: **10:54**
